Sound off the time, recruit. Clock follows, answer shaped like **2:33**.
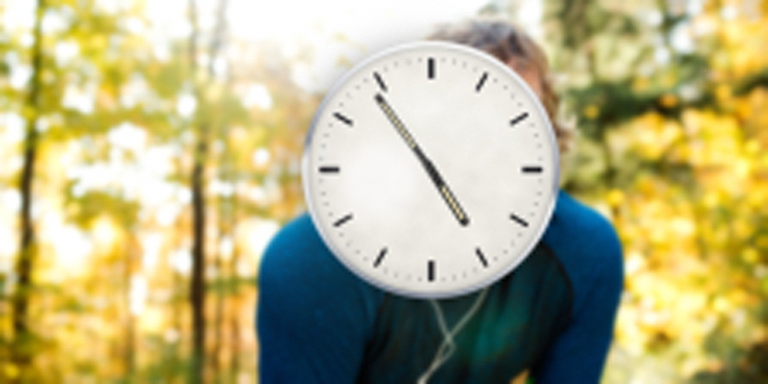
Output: **4:54**
